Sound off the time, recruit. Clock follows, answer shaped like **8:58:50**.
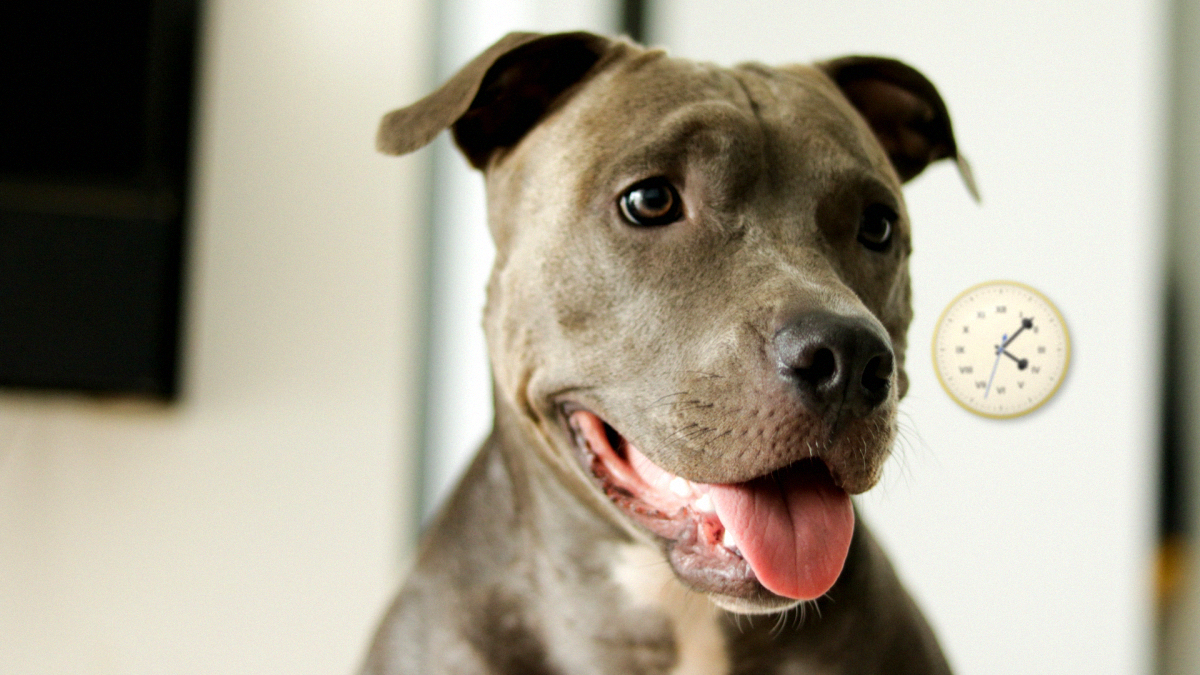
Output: **4:07:33**
